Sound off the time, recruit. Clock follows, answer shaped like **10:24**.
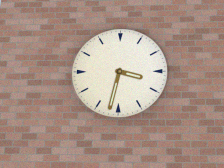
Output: **3:32**
